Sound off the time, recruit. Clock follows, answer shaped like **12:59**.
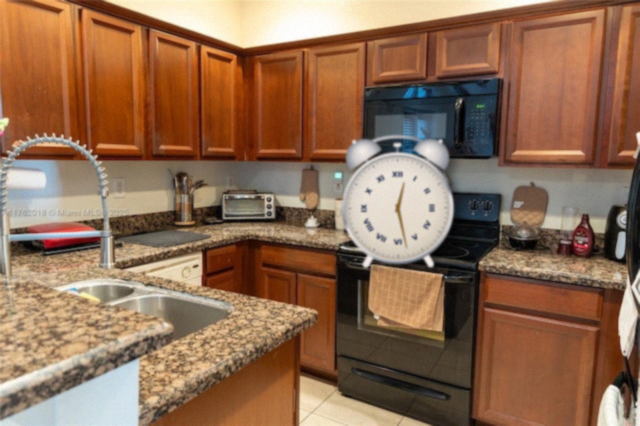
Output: **12:28**
